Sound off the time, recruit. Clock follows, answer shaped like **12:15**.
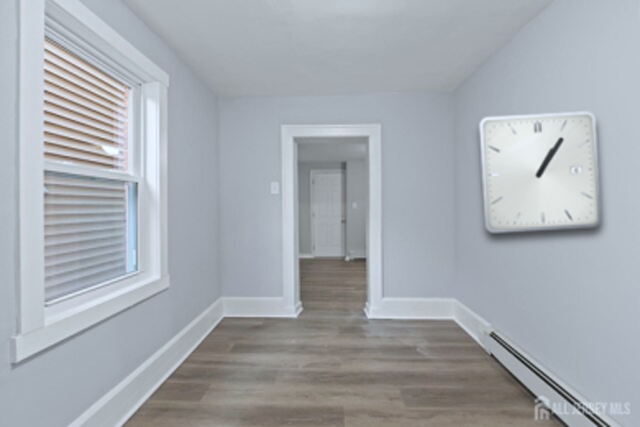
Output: **1:06**
